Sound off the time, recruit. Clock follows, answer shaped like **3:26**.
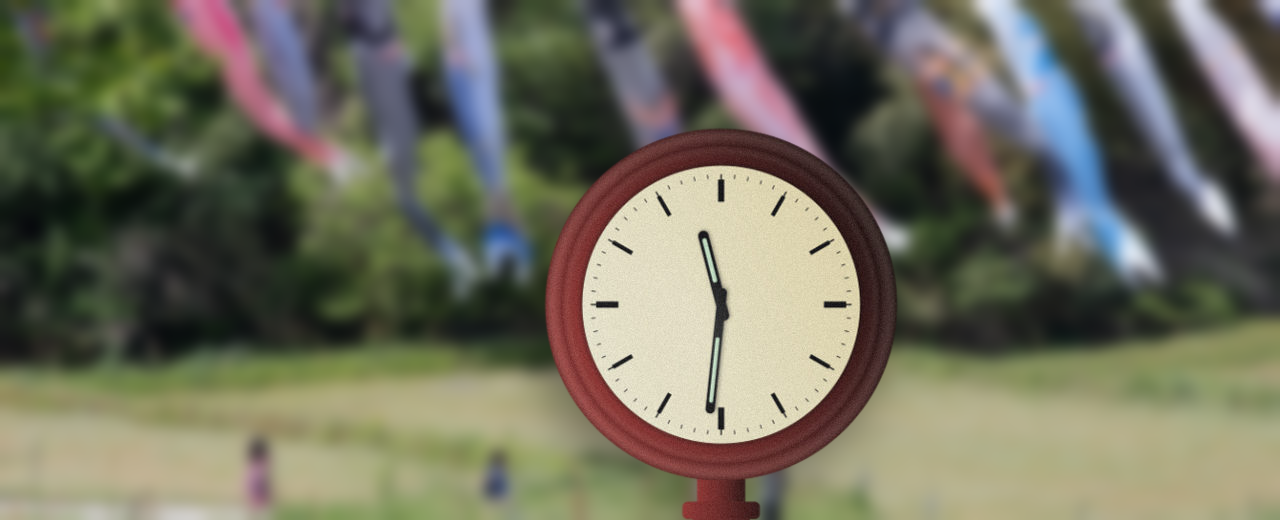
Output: **11:31**
